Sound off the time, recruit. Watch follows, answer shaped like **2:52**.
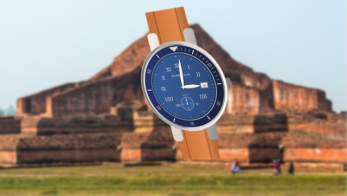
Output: **3:01**
